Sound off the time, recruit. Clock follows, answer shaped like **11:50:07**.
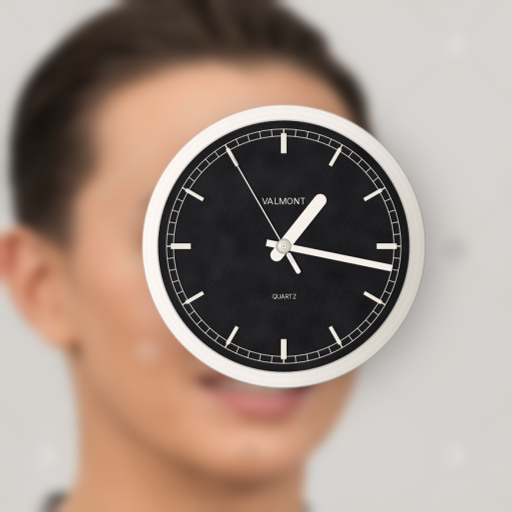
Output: **1:16:55**
